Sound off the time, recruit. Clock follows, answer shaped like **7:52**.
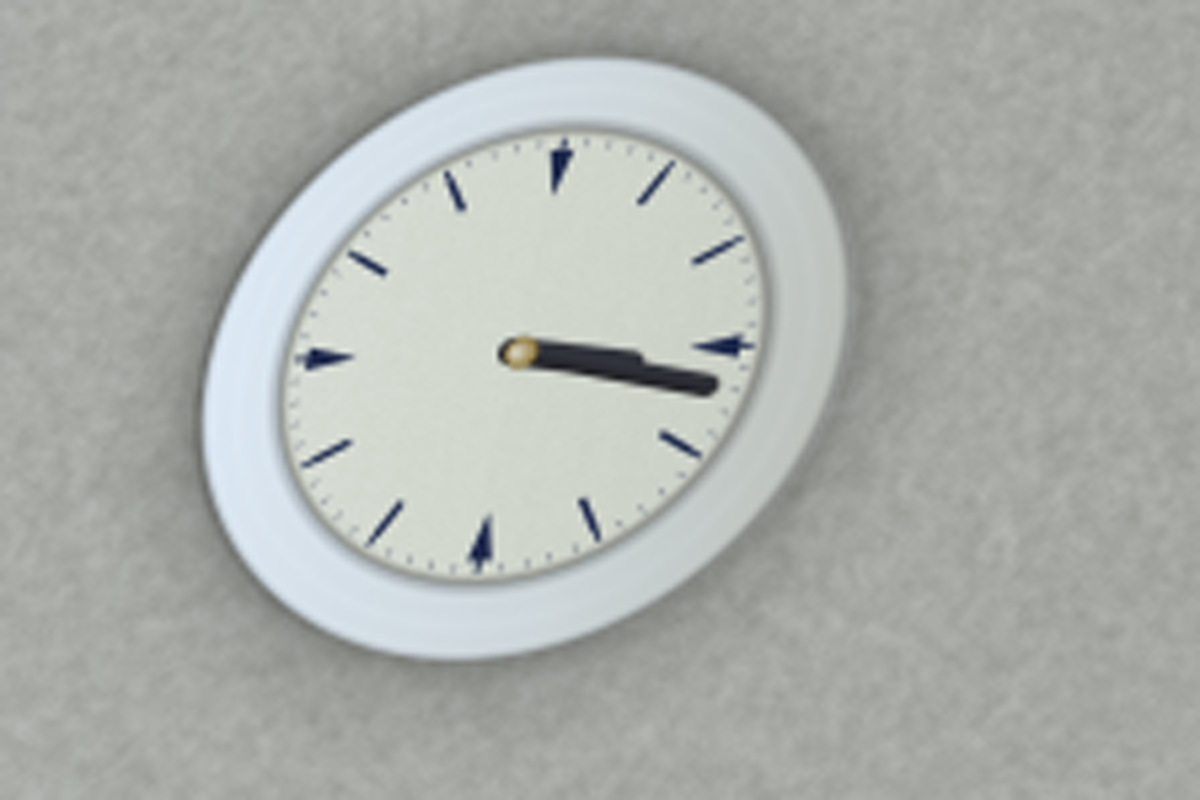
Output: **3:17**
